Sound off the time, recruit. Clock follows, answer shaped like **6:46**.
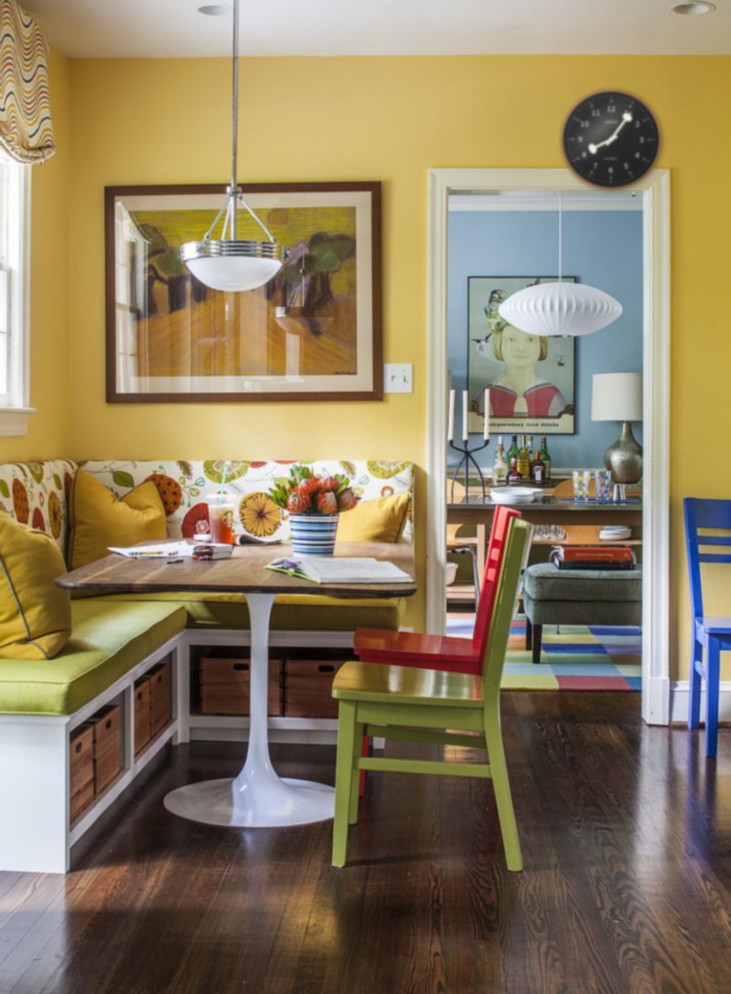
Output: **8:06**
